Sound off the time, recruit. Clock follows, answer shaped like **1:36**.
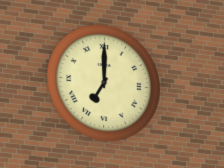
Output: **7:00**
